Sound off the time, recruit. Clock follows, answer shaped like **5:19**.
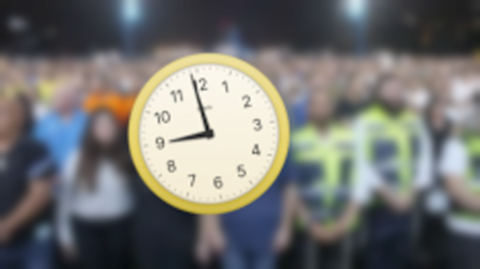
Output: **8:59**
